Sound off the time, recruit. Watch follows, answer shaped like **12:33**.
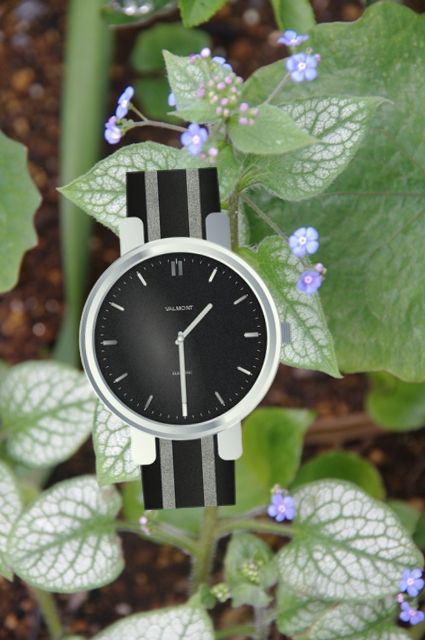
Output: **1:30**
